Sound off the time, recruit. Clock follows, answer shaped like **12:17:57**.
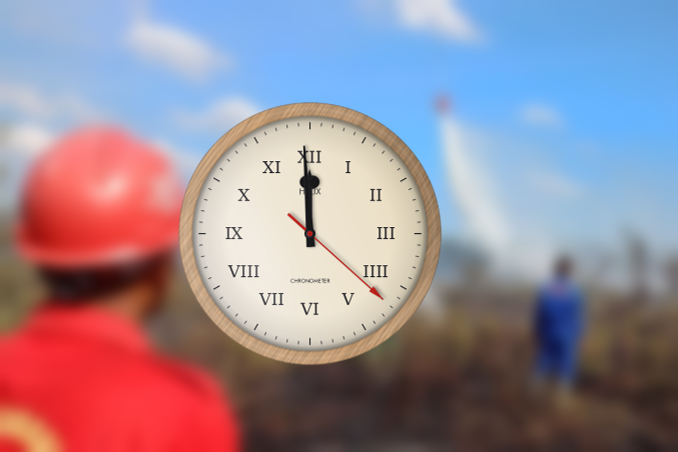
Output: **11:59:22**
